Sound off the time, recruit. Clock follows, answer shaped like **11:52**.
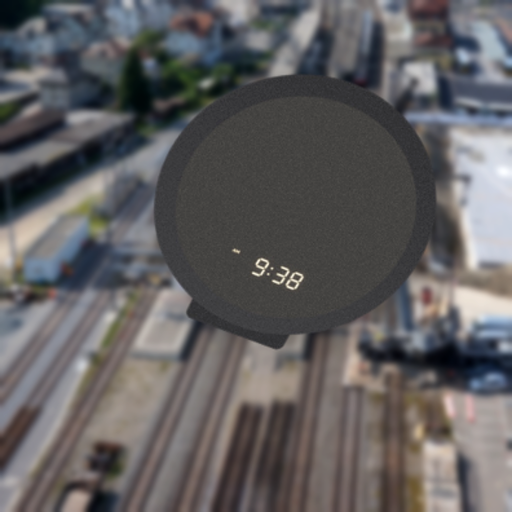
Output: **9:38**
